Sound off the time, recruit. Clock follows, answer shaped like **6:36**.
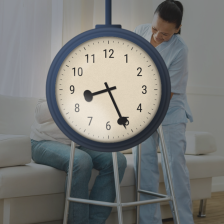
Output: **8:26**
